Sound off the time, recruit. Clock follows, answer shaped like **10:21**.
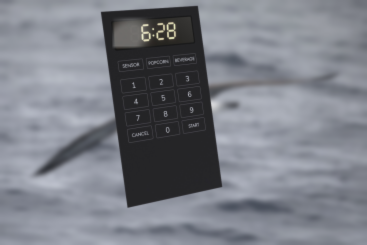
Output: **6:28**
